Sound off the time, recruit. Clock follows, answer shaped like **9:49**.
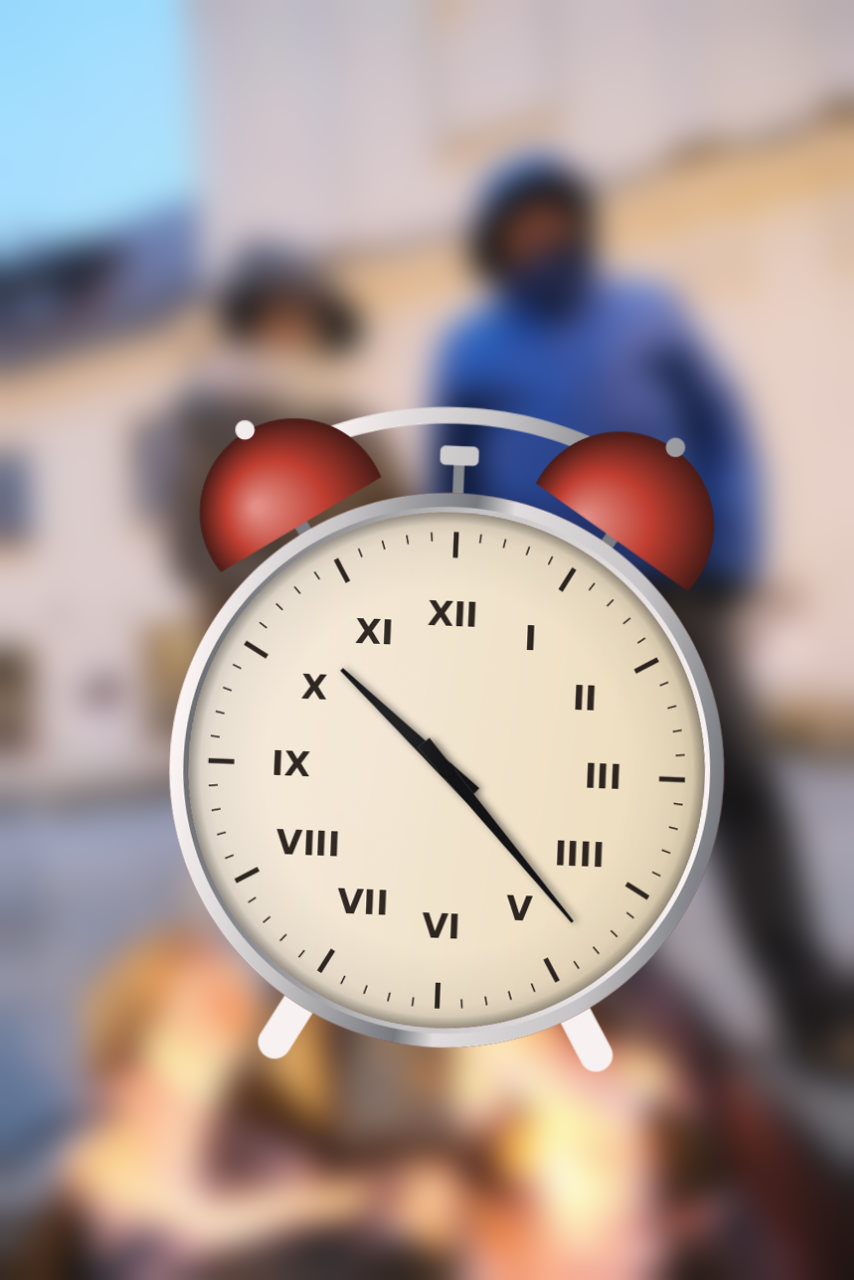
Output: **10:23**
